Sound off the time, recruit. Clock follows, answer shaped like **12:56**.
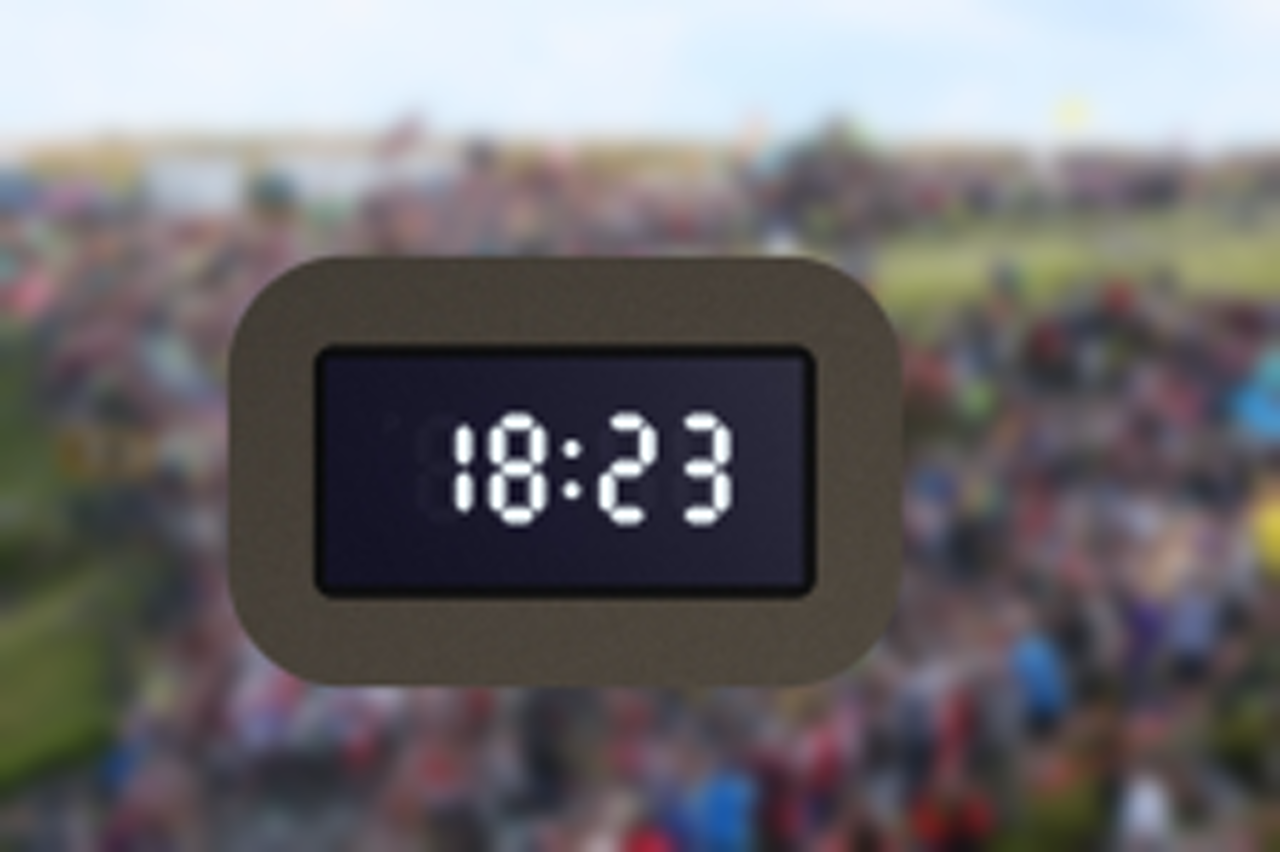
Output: **18:23**
